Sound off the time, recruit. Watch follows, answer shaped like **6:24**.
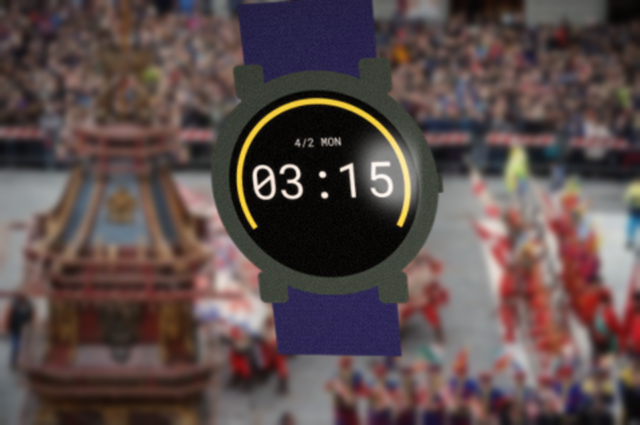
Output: **3:15**
